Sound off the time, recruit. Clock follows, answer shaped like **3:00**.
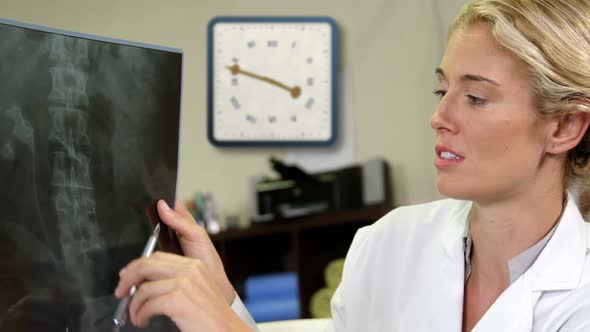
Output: **3:48**
